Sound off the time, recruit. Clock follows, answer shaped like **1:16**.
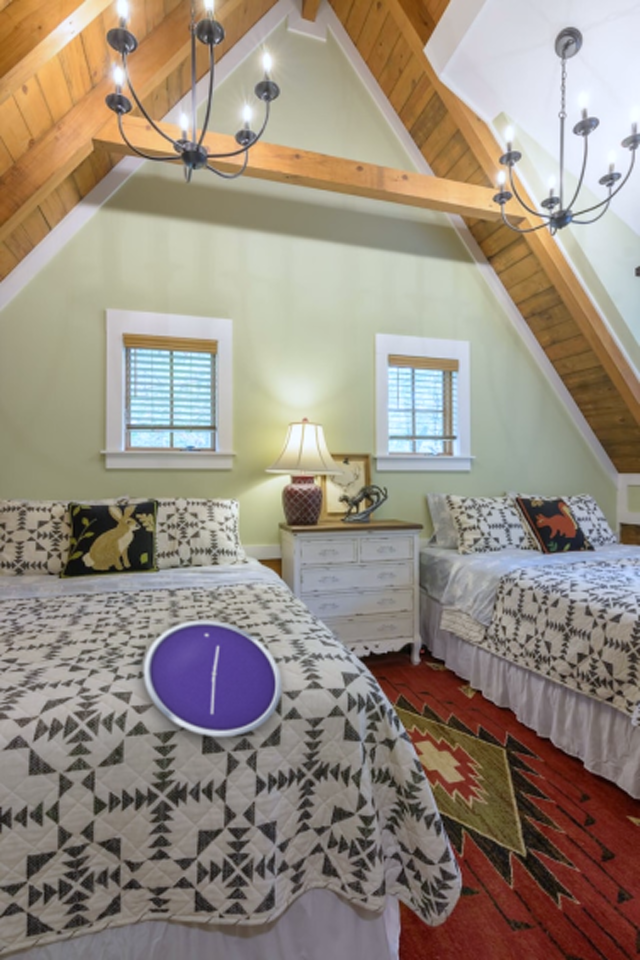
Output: **12:32**
